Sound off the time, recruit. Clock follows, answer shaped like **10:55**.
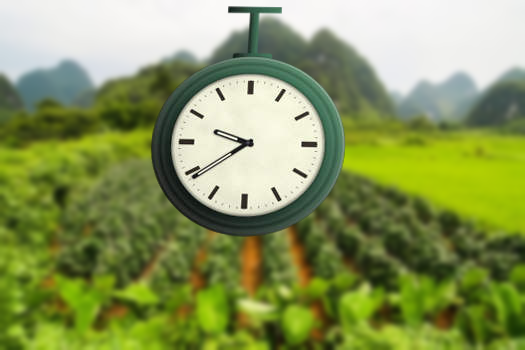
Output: **9:39**
